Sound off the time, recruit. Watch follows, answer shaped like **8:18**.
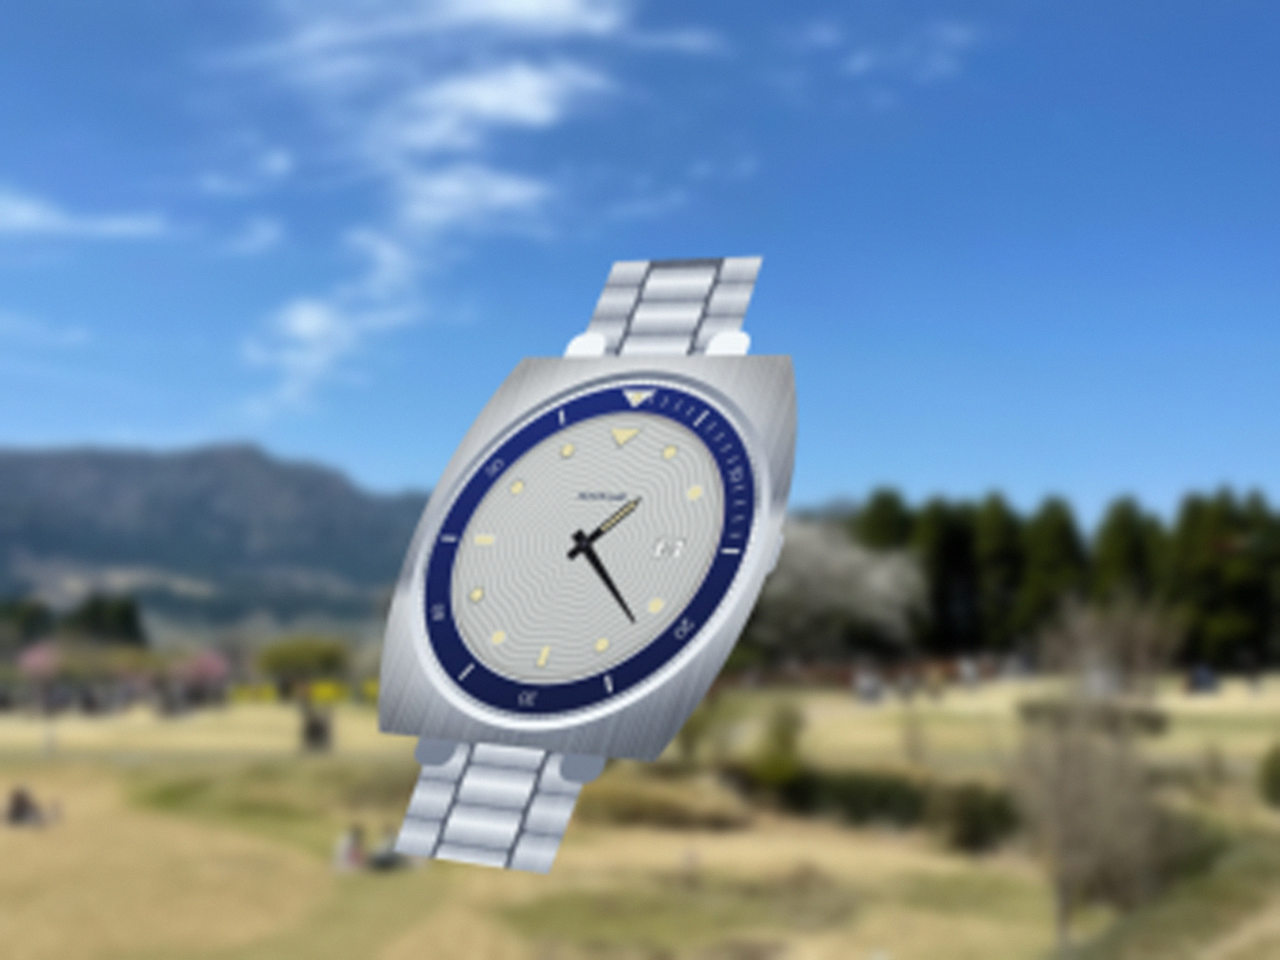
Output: **1:22**
